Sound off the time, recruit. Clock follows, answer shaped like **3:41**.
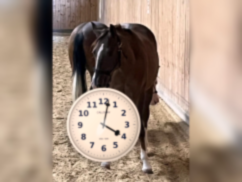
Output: **4:02**
